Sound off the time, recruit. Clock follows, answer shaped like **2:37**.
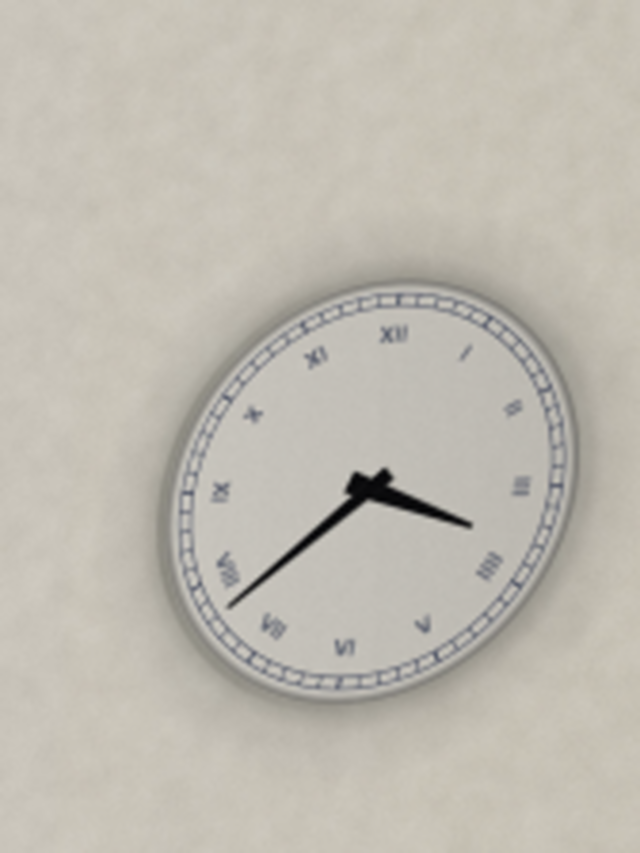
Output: **3:38**
